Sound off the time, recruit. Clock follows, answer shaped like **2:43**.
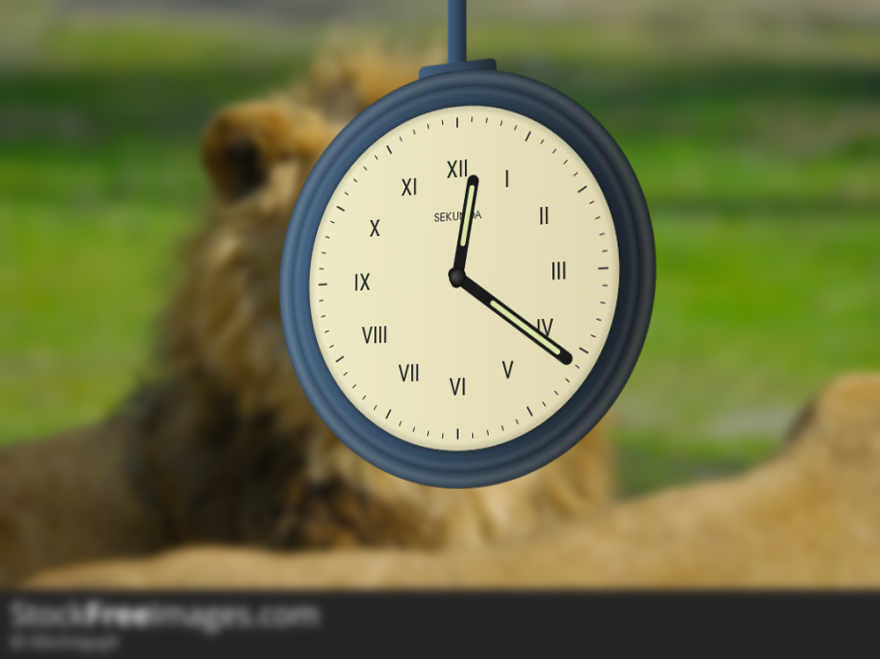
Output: **12:21**
